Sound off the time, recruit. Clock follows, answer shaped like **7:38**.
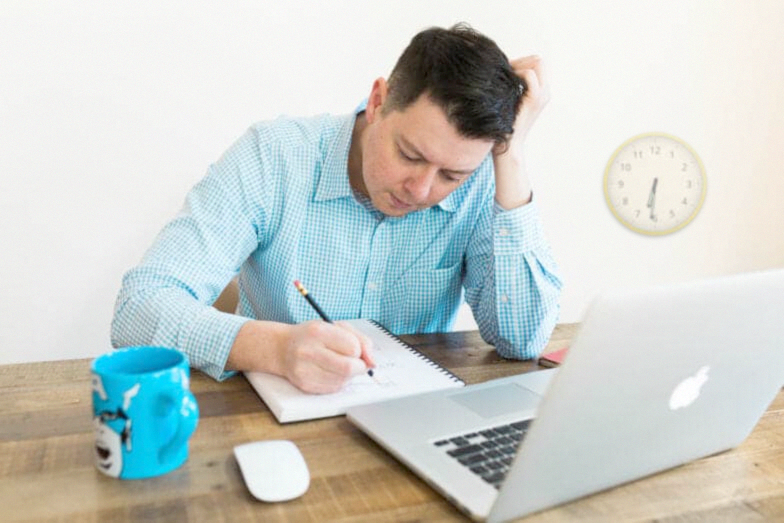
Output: **6:31**
